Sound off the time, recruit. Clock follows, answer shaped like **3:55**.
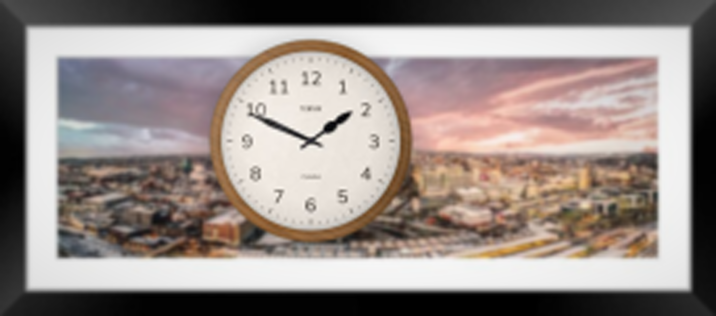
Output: **1:49**
